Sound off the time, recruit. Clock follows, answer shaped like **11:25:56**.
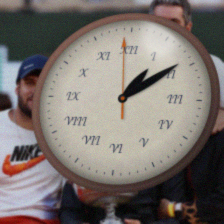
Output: **1:08:59**
